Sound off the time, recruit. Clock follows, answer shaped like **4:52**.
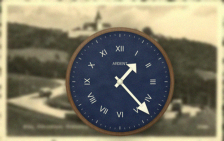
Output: **1:23**
